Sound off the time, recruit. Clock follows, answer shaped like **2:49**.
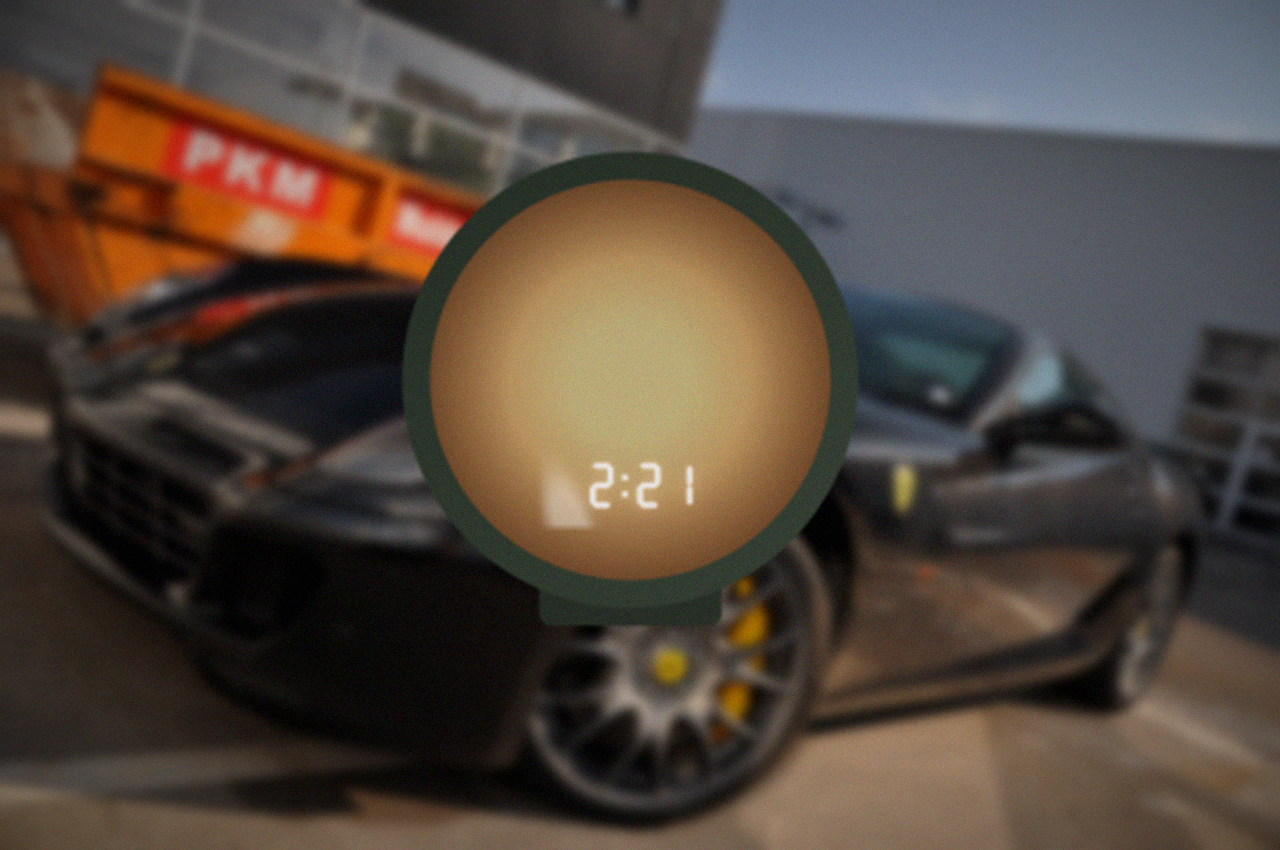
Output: **2:21**
